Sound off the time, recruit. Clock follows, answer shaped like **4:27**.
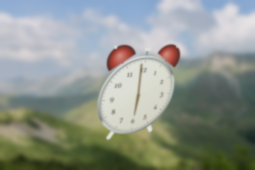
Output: **5:59**
